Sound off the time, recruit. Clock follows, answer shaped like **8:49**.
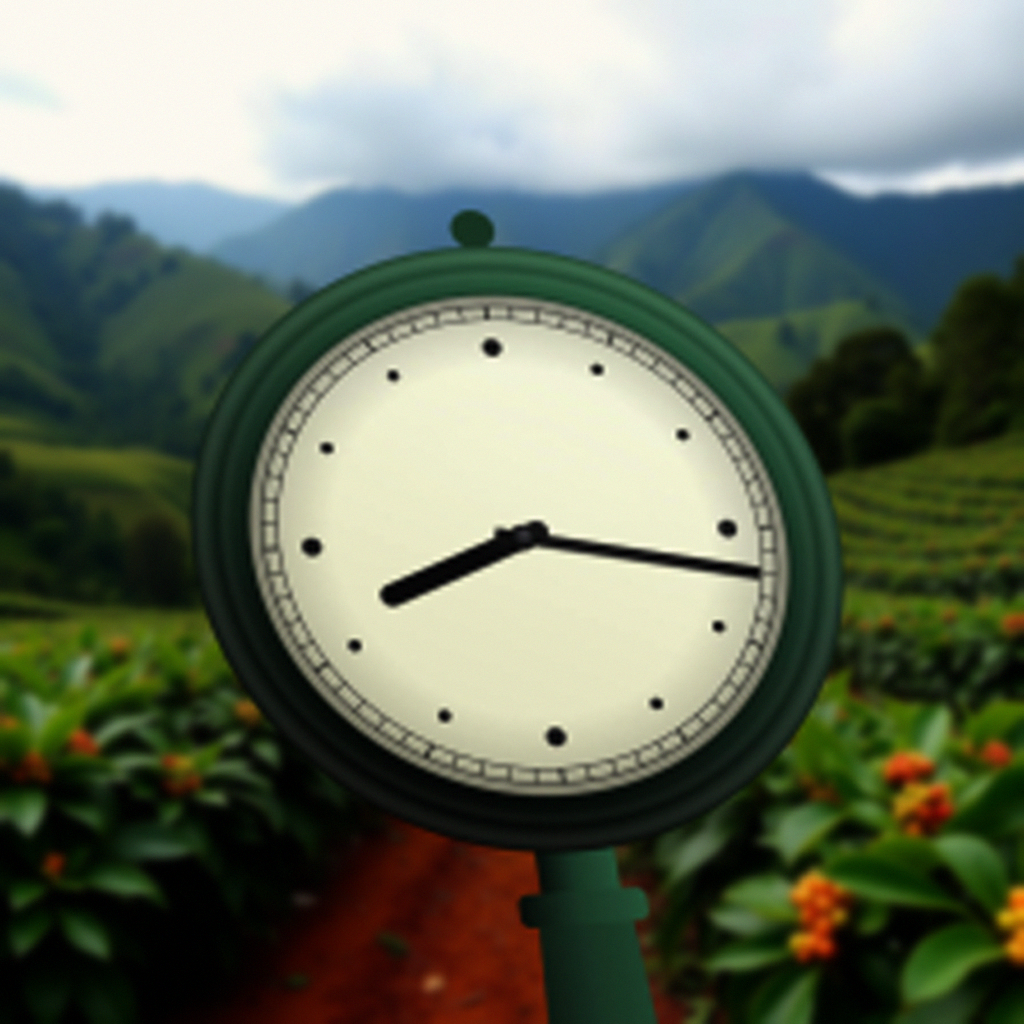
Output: **8:17**
